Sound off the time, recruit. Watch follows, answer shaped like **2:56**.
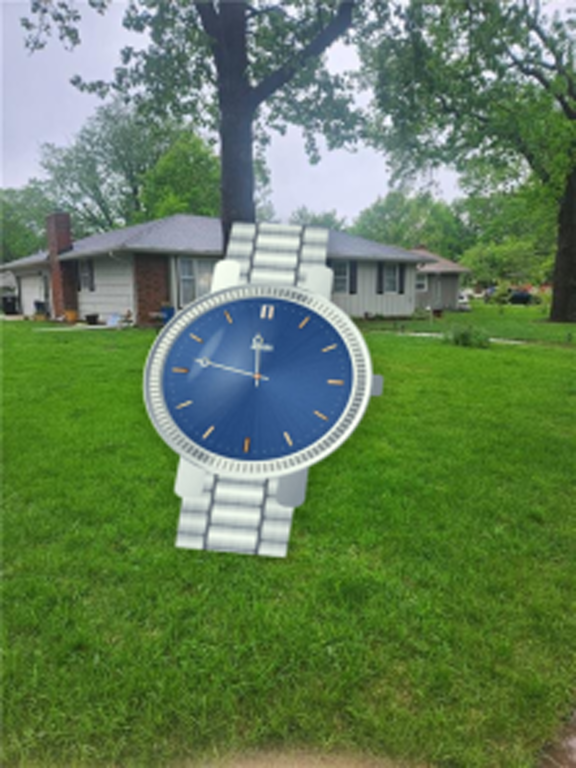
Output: **11:47**
